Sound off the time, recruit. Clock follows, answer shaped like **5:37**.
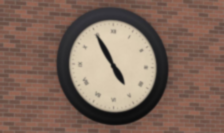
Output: **4:55**
